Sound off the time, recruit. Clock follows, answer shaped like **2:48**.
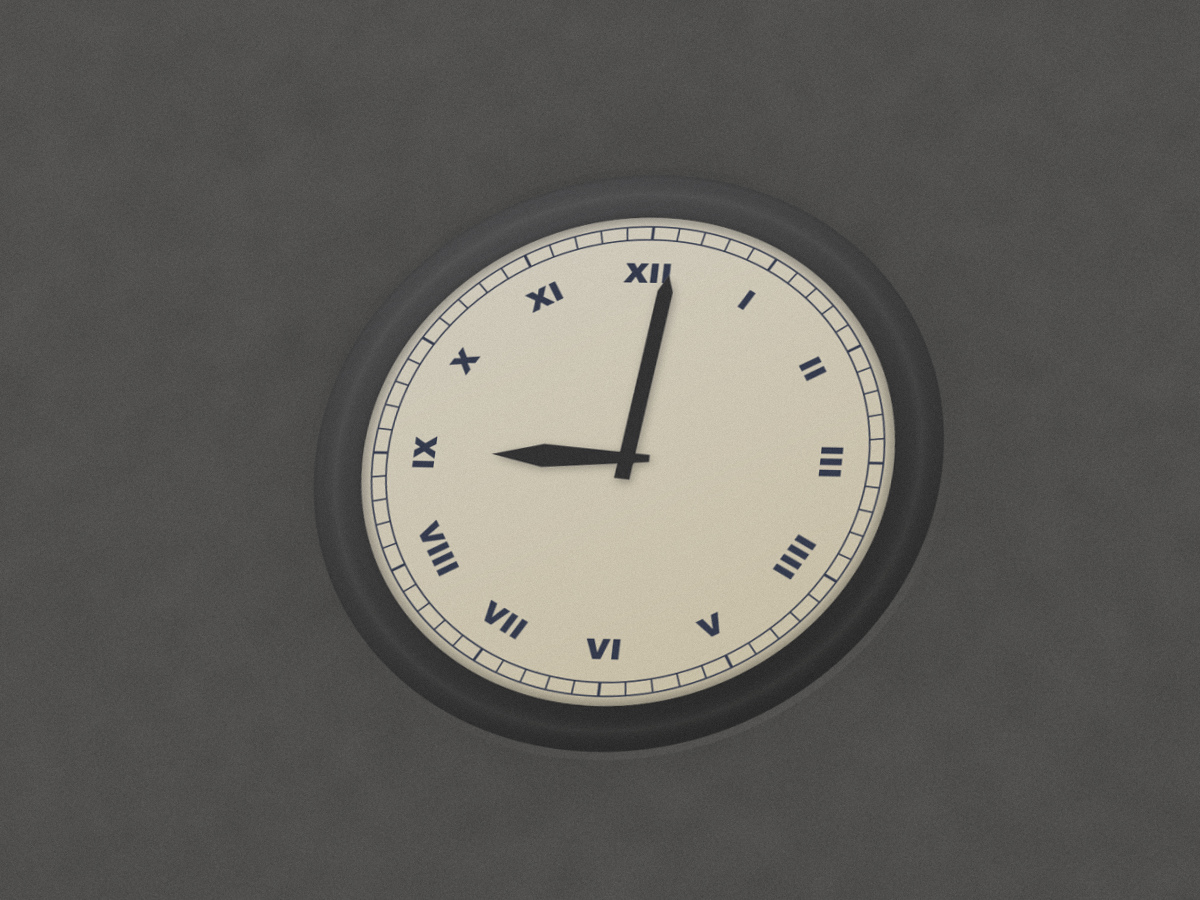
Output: **9:01**
